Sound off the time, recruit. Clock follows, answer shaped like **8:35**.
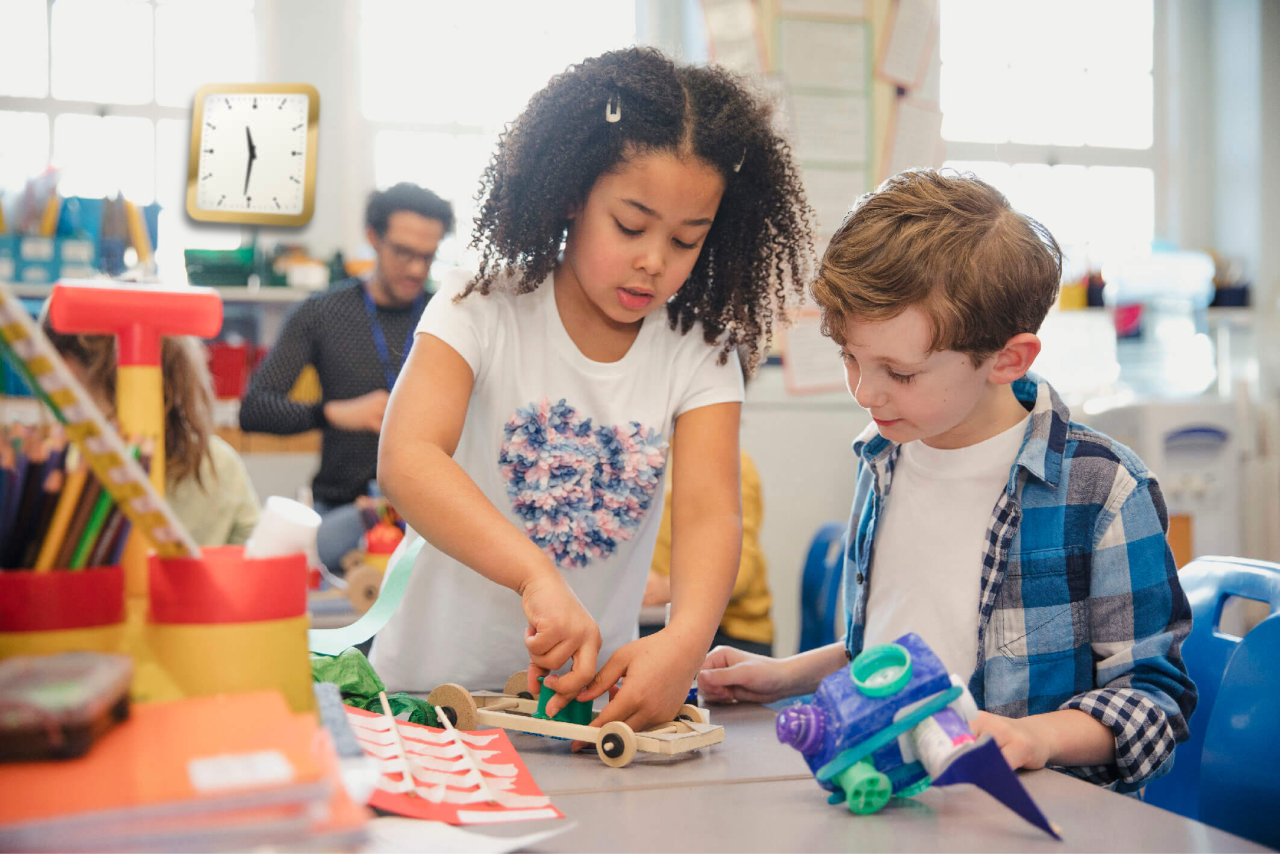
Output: **11:31**
